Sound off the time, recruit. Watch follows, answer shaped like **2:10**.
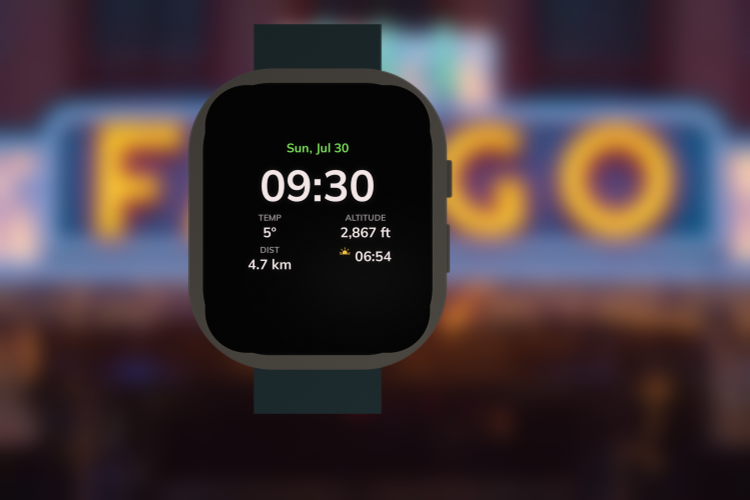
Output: **9:30**
